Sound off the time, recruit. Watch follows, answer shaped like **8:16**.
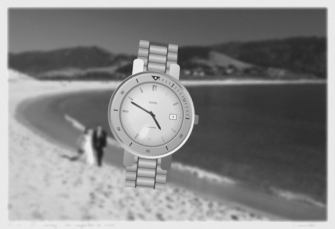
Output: **4:49**
